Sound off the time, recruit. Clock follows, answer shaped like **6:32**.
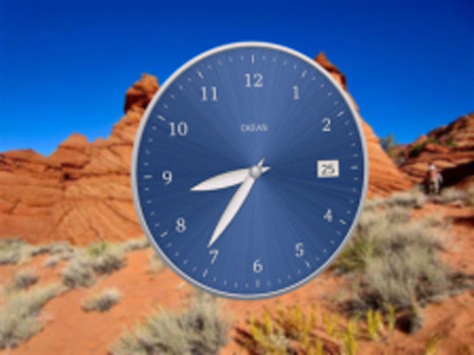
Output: **8:36**
